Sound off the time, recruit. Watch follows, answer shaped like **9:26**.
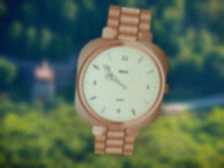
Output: **9:52**
